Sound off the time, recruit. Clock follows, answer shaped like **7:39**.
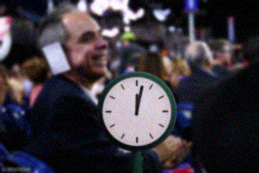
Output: **12:02**
